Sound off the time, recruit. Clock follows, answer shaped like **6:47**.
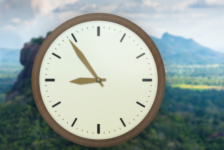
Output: **8:54**
